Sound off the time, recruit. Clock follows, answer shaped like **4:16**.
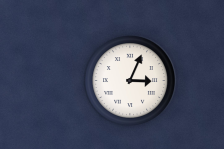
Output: **3:04**
